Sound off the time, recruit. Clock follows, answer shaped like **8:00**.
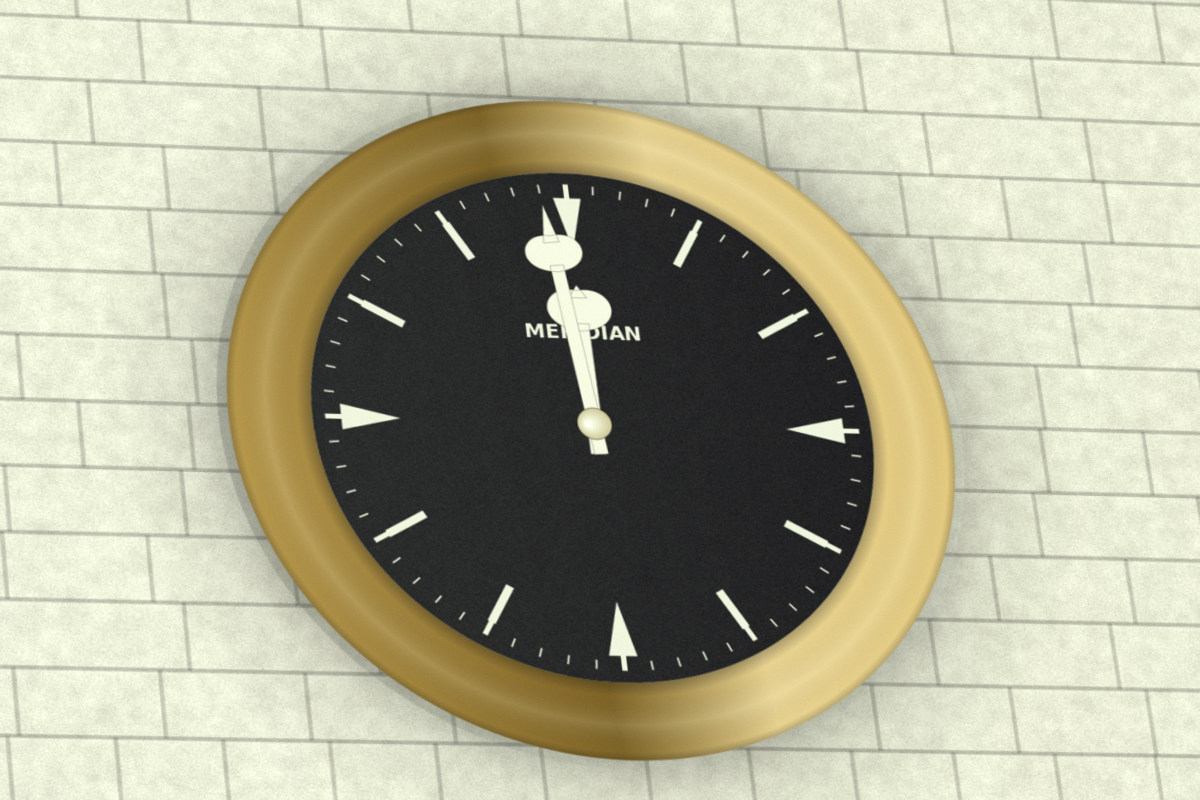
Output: **11:59**
